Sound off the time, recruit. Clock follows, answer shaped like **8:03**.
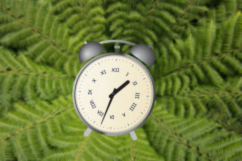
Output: **1:33**
